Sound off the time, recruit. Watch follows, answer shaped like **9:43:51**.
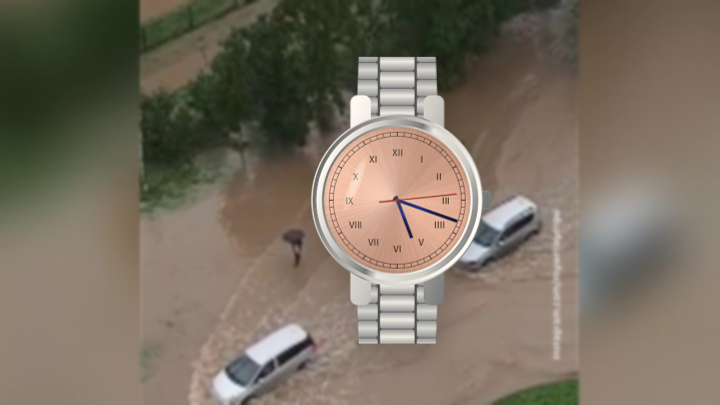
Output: **5:18:14**
